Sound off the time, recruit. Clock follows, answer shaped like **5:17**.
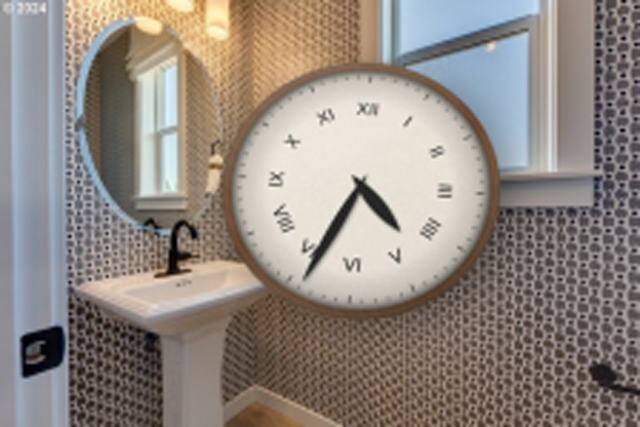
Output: **4:34**
